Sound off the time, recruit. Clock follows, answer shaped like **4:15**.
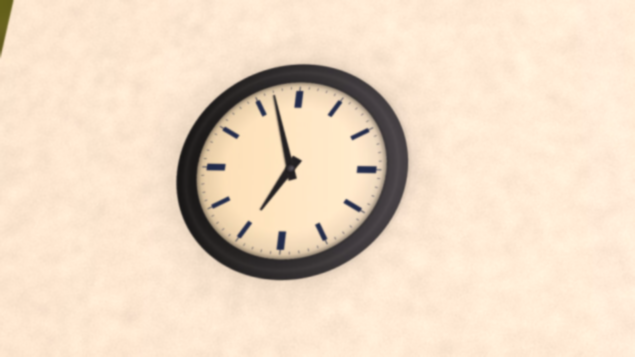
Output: **6:57**
